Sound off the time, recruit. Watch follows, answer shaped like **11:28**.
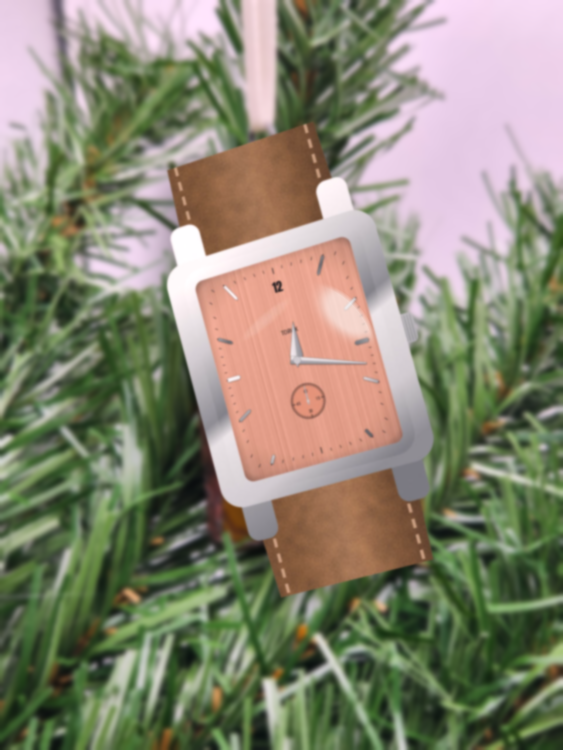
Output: **12:18**
